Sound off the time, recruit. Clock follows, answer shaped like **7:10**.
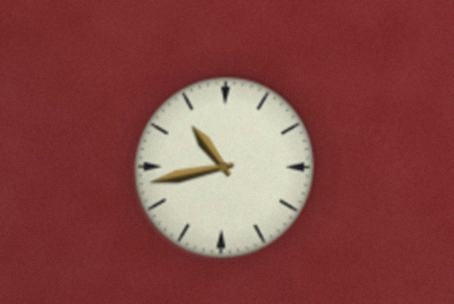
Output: **10:43**
